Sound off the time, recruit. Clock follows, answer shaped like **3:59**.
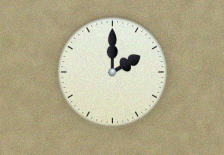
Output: **2:00**
